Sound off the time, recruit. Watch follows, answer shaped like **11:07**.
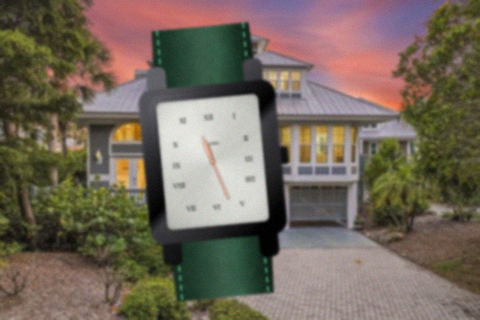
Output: **11:27**
